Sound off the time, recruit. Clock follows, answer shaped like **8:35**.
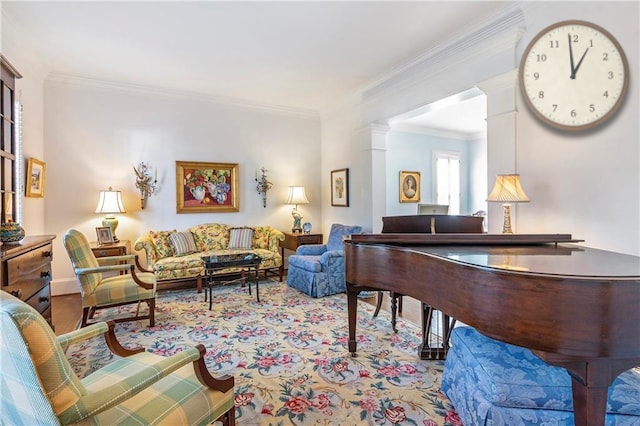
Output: **12:59**
